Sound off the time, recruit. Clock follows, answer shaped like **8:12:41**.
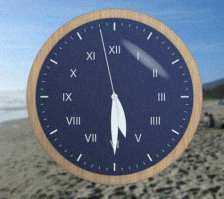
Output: **5:29:58**
